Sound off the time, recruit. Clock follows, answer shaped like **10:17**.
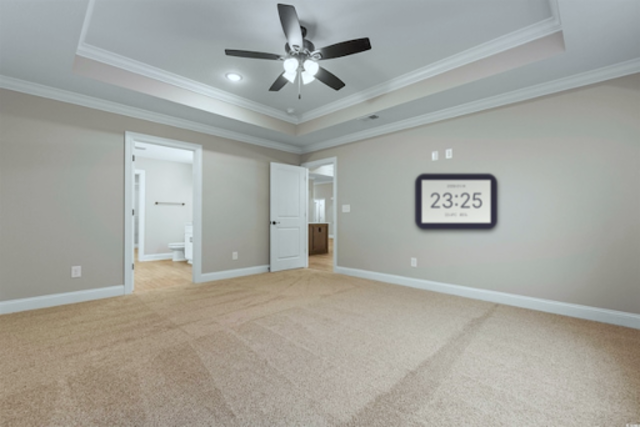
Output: **23:25**
